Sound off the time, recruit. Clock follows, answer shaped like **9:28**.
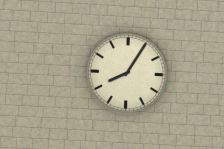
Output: **8:05**
